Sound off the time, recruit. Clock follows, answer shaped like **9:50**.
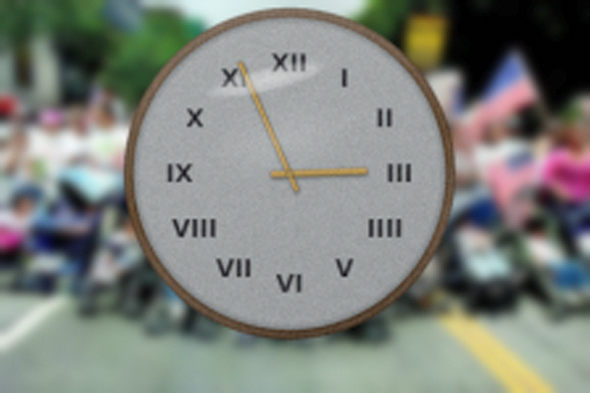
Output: **2:56**
